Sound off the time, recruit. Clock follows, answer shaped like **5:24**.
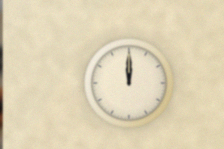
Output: **12:00**
